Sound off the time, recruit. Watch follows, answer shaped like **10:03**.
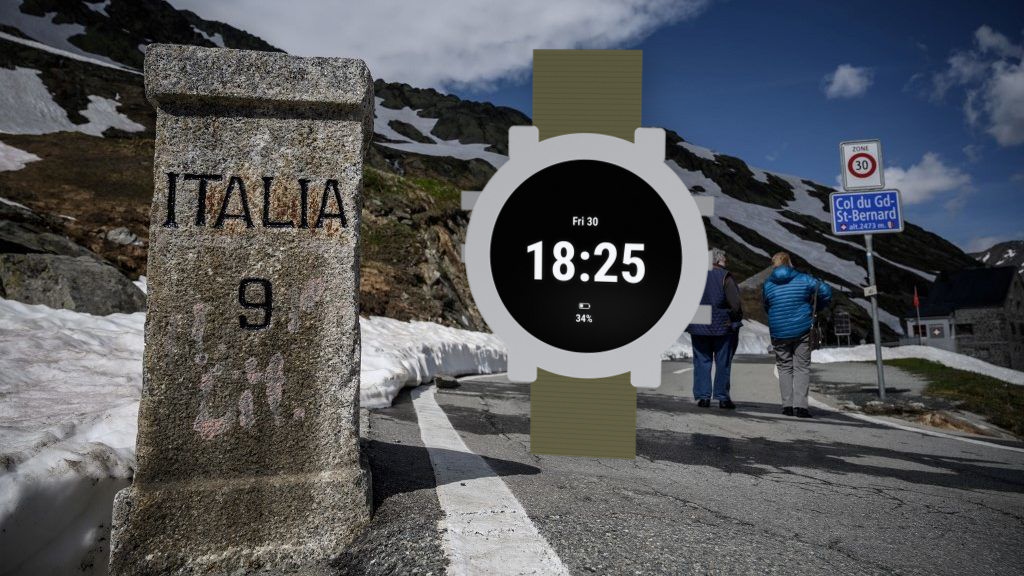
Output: **18:25**
